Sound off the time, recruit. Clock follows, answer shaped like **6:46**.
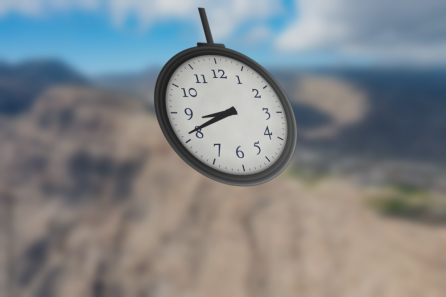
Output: **8:41**
